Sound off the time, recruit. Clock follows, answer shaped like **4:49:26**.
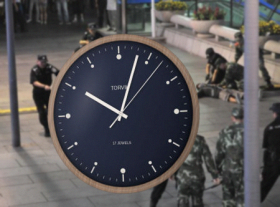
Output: **10:03:07**
